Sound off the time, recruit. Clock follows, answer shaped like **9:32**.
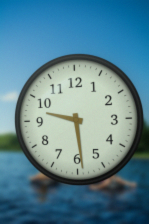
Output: **9:29**
